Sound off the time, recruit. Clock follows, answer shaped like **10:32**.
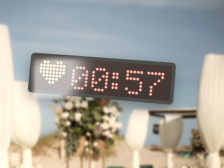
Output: **0:57**
